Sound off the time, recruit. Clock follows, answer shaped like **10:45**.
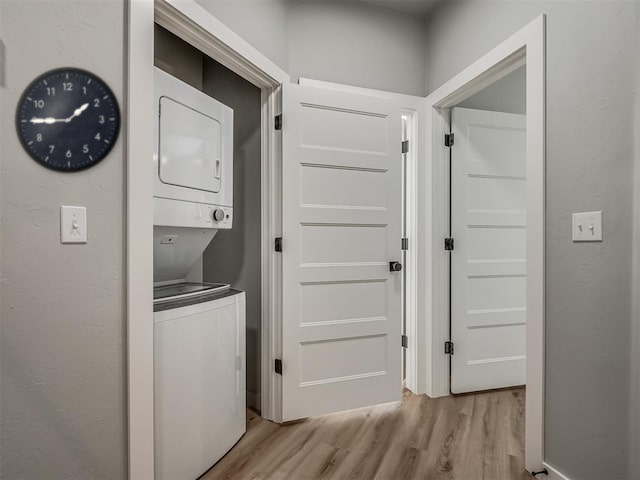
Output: **1:45**
